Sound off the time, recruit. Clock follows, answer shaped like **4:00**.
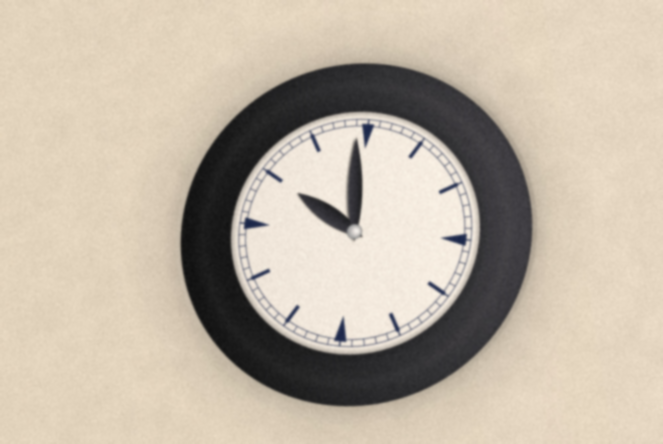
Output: **9:59**
